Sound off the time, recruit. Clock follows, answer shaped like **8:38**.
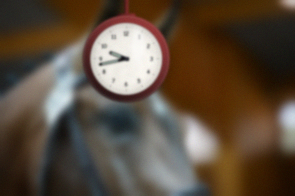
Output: **9:43**
